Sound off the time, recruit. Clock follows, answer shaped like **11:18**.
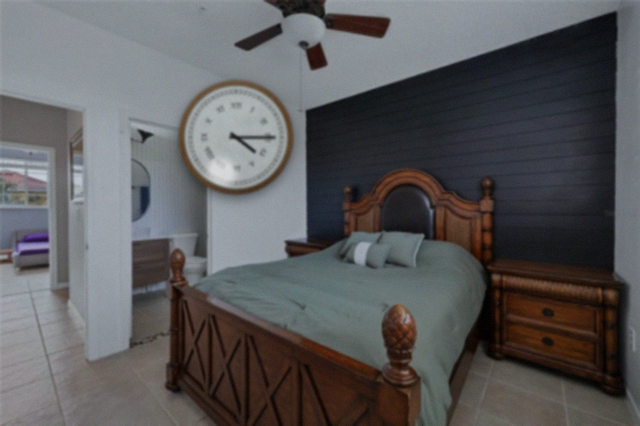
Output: **4:15**
